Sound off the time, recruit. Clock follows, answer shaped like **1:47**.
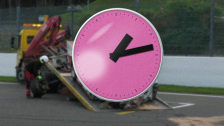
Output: **1:13**
